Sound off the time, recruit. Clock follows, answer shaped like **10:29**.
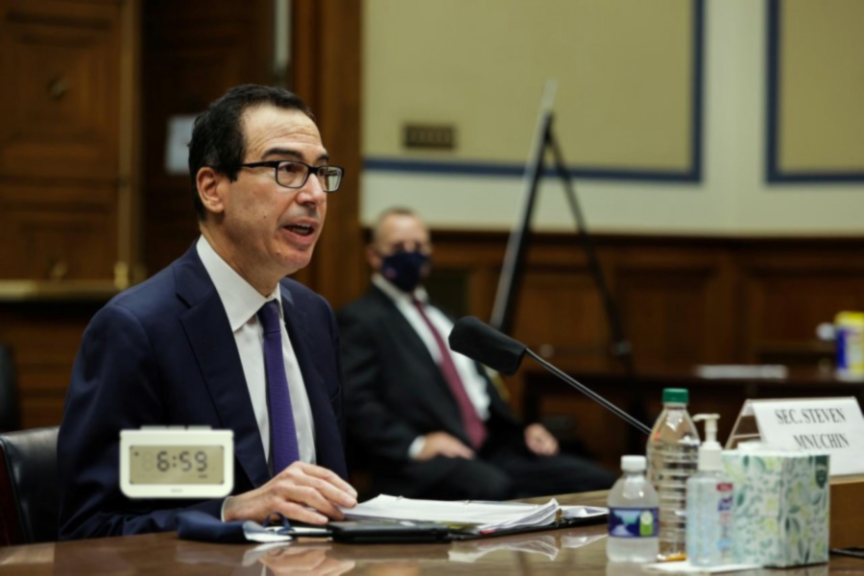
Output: **6:59**
